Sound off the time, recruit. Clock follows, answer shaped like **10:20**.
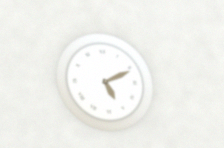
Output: **5:11**
